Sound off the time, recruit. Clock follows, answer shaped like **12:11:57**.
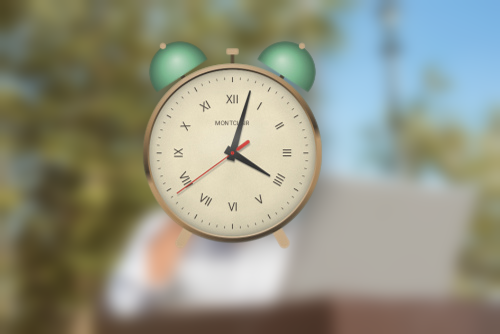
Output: **4:02:39**
